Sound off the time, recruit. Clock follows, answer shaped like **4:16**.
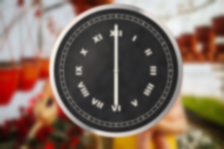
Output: **6:00**
